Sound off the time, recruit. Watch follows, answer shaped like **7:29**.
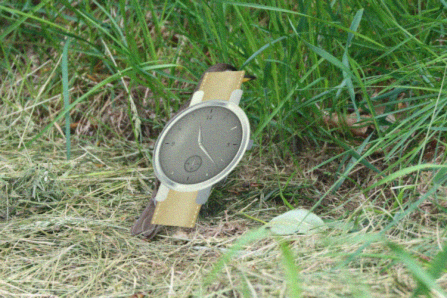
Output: **11:22**
